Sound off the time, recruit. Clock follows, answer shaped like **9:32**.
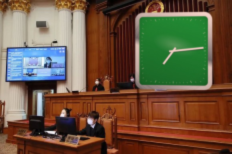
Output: **7:14**
